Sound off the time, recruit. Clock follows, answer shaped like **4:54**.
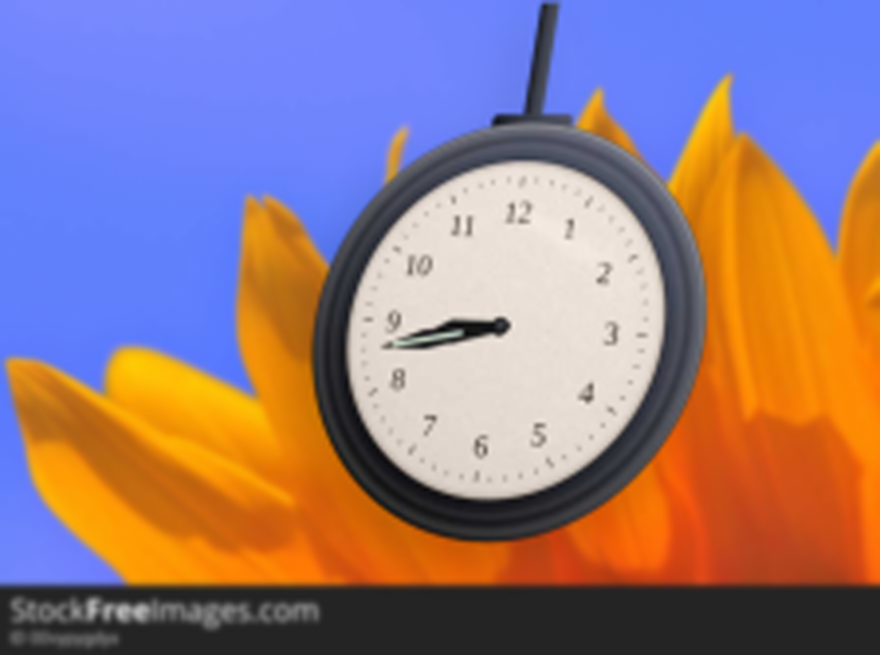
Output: **8:43**
